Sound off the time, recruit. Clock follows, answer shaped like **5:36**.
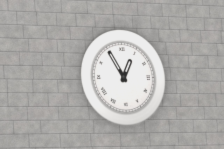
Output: **12:55**
